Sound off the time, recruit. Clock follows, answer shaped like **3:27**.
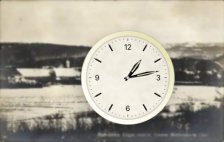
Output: **1:13**
